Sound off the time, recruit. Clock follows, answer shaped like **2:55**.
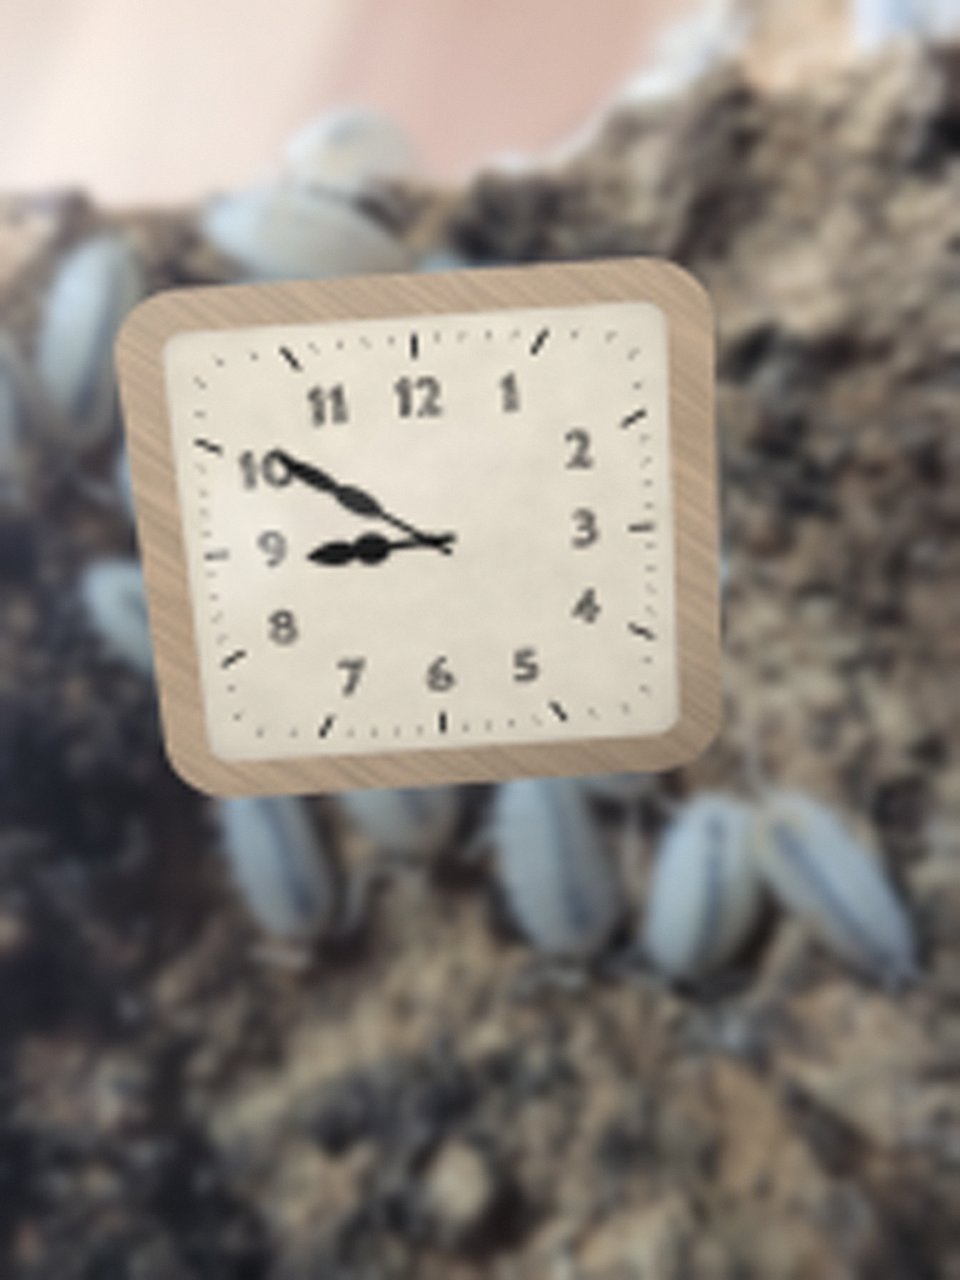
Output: **8:51**
